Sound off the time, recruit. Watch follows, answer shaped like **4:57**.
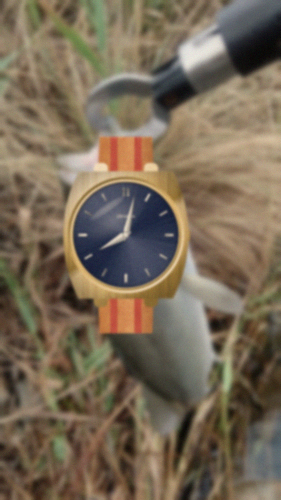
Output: **8:02**
